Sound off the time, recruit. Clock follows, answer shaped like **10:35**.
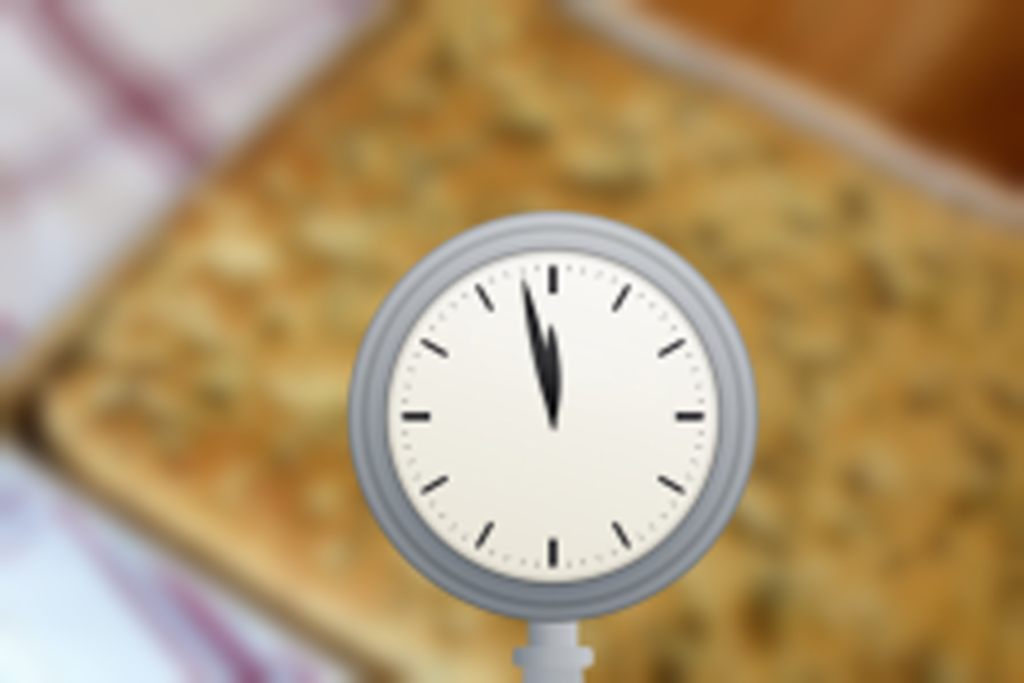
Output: **11:58**
